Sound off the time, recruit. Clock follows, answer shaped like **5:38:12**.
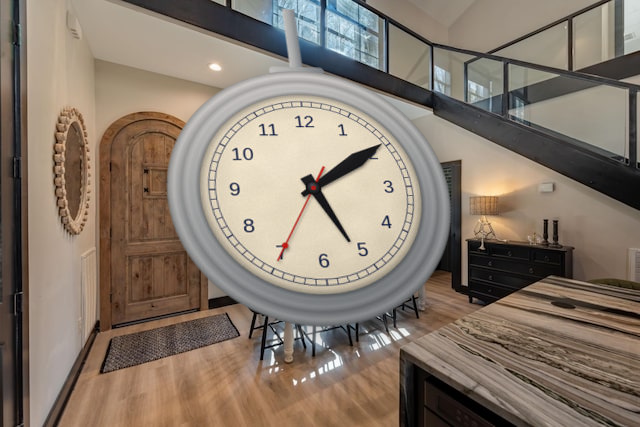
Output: **5:09:35**
